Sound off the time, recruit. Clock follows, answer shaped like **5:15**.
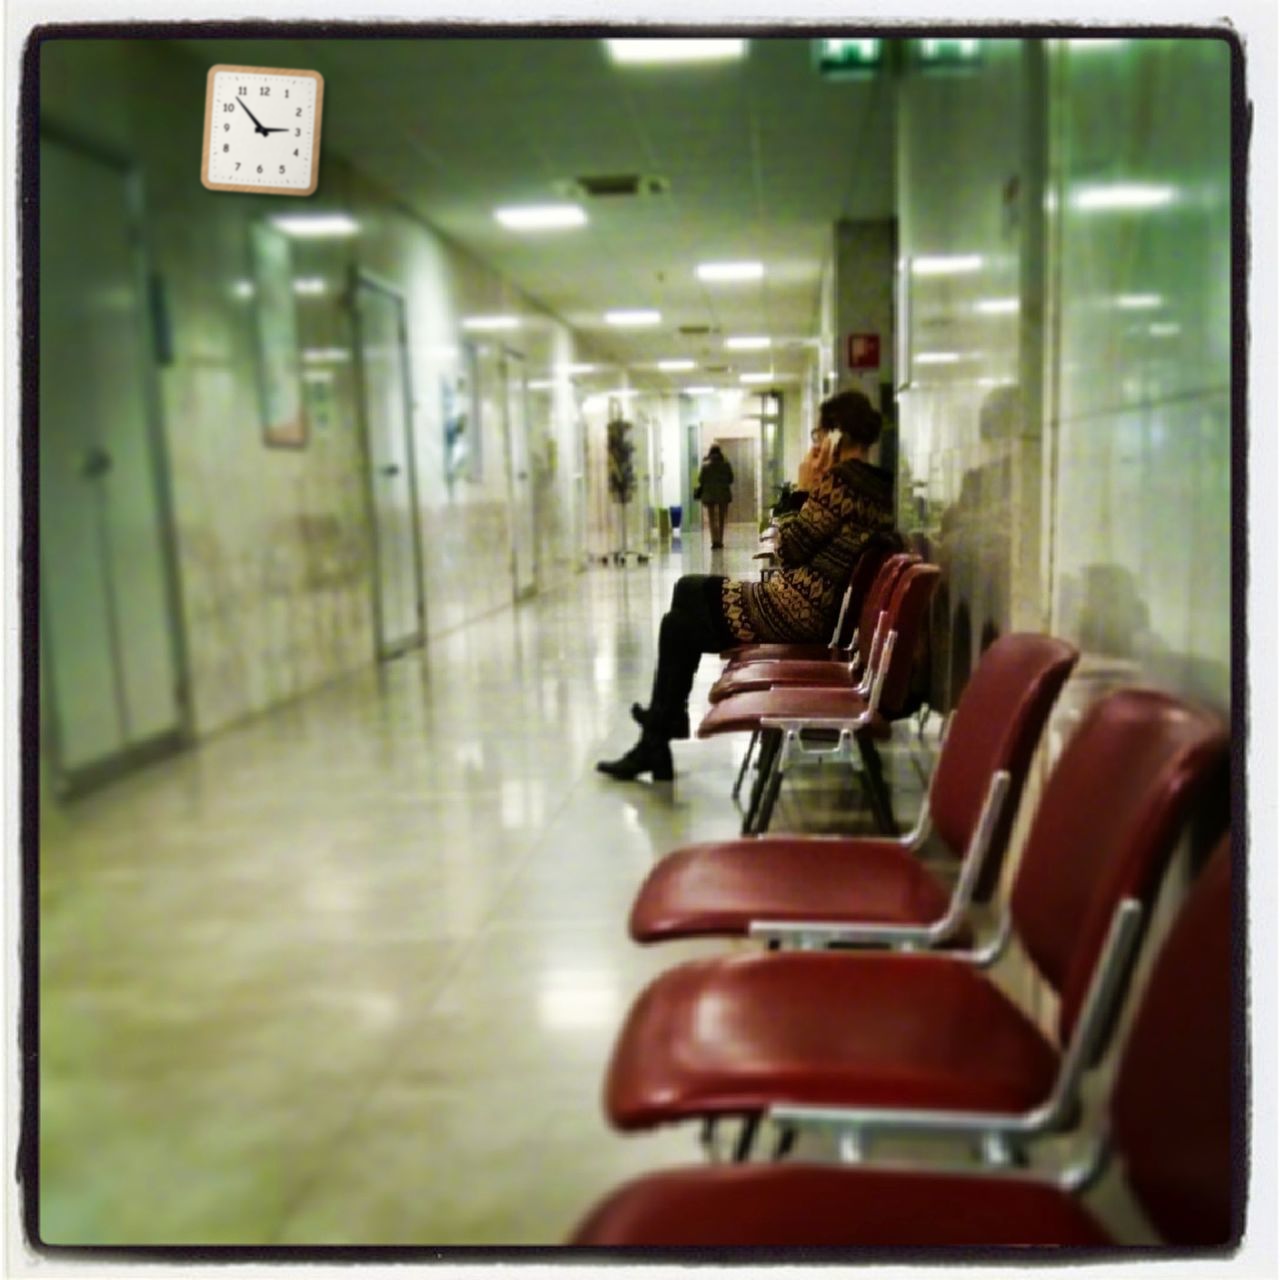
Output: **2:53**
